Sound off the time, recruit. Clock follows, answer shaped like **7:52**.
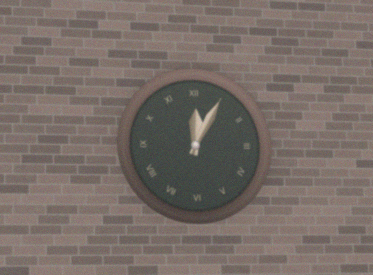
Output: **12:05**
